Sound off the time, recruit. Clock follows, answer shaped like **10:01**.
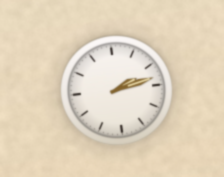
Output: **2:13**
